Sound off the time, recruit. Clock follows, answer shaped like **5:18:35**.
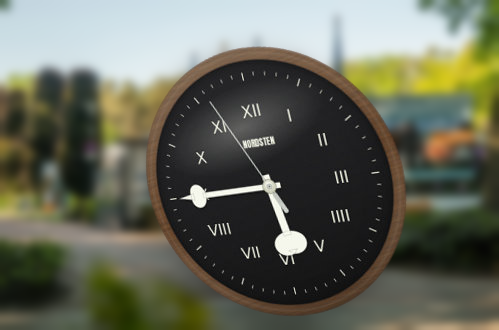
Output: **5:44:56**
